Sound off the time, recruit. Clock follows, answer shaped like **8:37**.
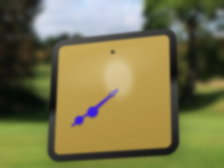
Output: **7:39**
